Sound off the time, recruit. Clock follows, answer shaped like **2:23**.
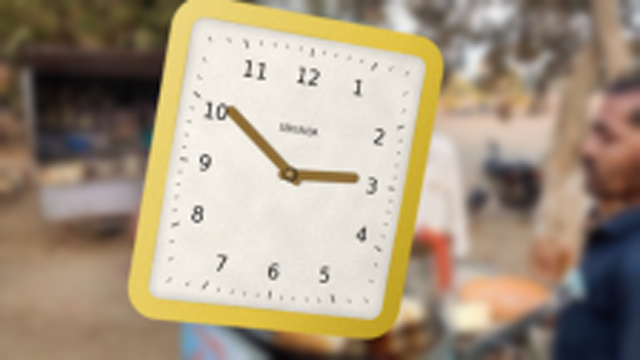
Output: **2:51**
